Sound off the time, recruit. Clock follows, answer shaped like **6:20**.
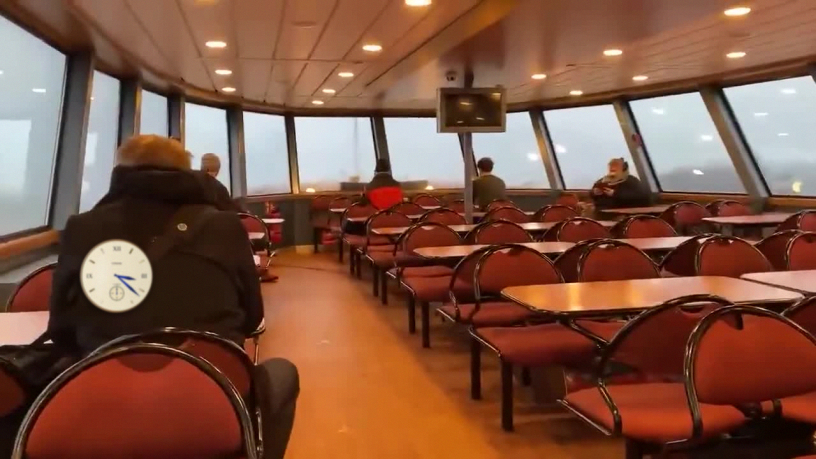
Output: **3:22**
